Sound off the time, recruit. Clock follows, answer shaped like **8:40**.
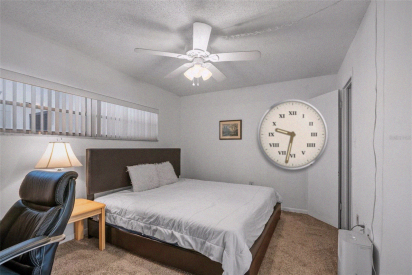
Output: **9:32**
